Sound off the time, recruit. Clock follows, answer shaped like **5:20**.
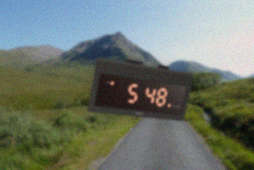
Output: **5:48**
